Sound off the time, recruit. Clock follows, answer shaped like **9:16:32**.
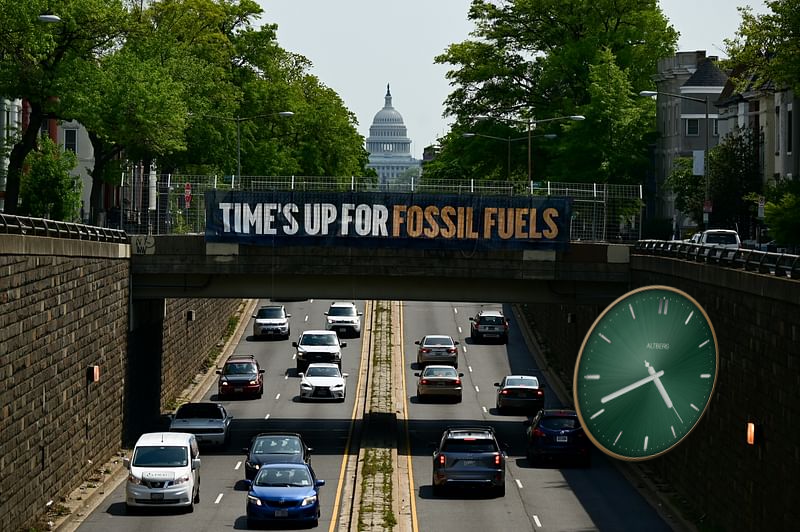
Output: **4:41:23**
